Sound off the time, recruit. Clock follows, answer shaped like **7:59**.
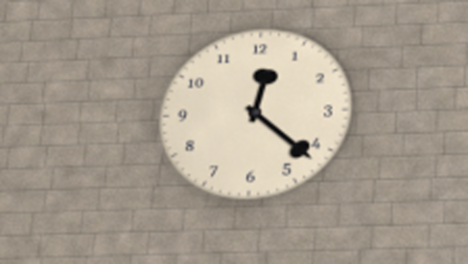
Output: **12:22**
